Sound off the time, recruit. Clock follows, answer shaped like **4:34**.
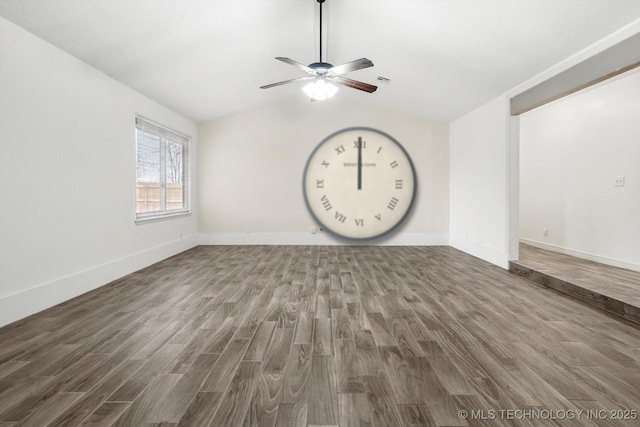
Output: **12:00**
